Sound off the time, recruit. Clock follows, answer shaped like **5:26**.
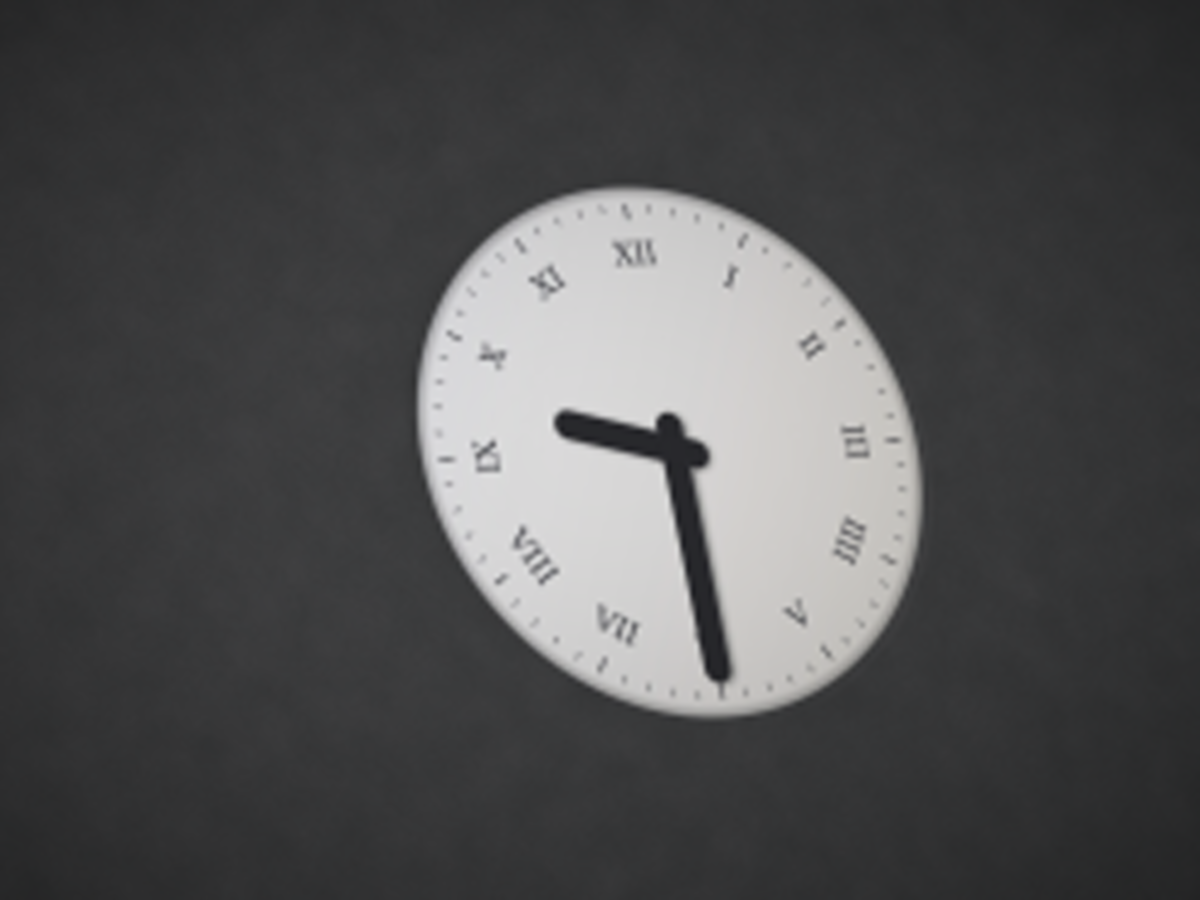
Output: **9:30**
